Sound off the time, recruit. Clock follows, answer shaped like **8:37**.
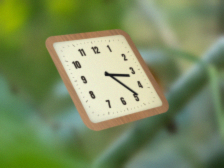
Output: **3:24**
